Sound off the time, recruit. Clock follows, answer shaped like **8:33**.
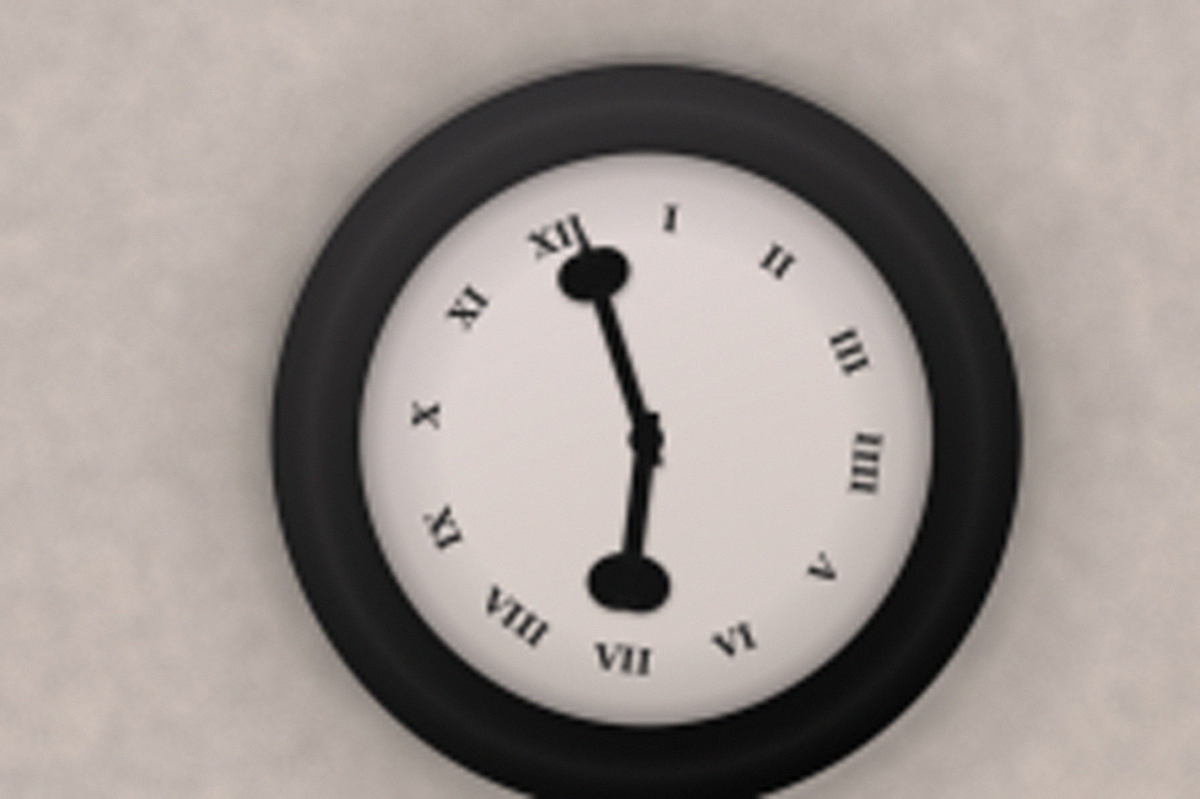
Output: **7:01**
